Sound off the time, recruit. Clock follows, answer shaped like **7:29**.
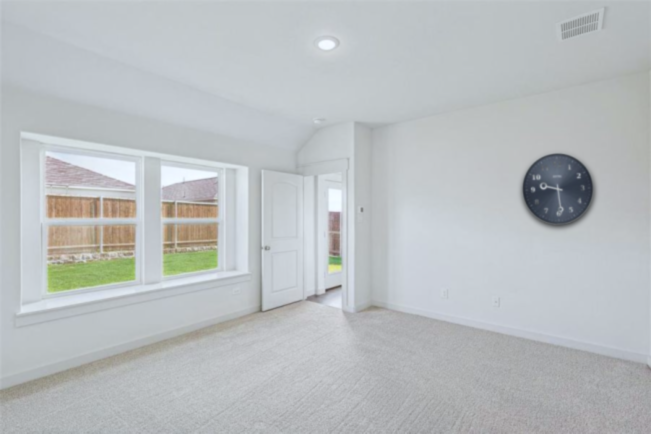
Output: **9:29**
